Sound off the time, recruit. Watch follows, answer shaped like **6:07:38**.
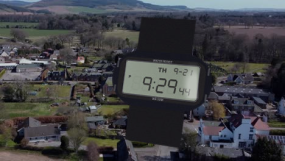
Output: **9:29:44**
